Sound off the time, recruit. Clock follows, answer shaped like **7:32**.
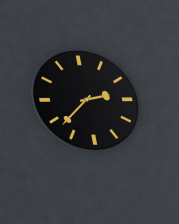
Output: **2:38**
